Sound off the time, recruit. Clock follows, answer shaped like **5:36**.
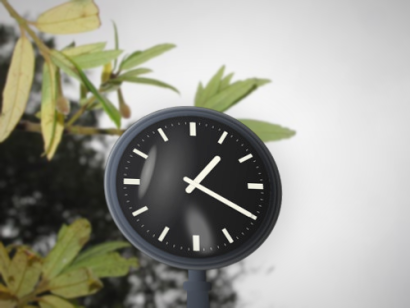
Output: **1:20**
